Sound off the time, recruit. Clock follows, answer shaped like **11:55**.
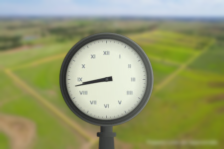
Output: **8:43**
